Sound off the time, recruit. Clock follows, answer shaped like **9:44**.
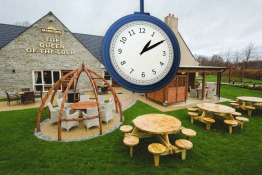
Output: **1:10**
